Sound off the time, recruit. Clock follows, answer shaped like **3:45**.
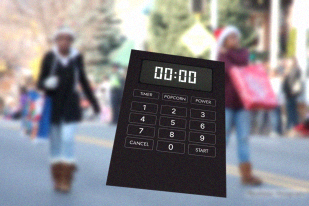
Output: **0:00**
